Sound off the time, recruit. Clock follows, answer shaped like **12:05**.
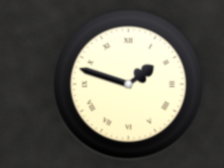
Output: **1:48**
